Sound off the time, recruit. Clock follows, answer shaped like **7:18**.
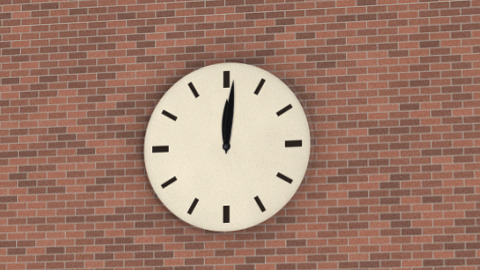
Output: **12:01**
